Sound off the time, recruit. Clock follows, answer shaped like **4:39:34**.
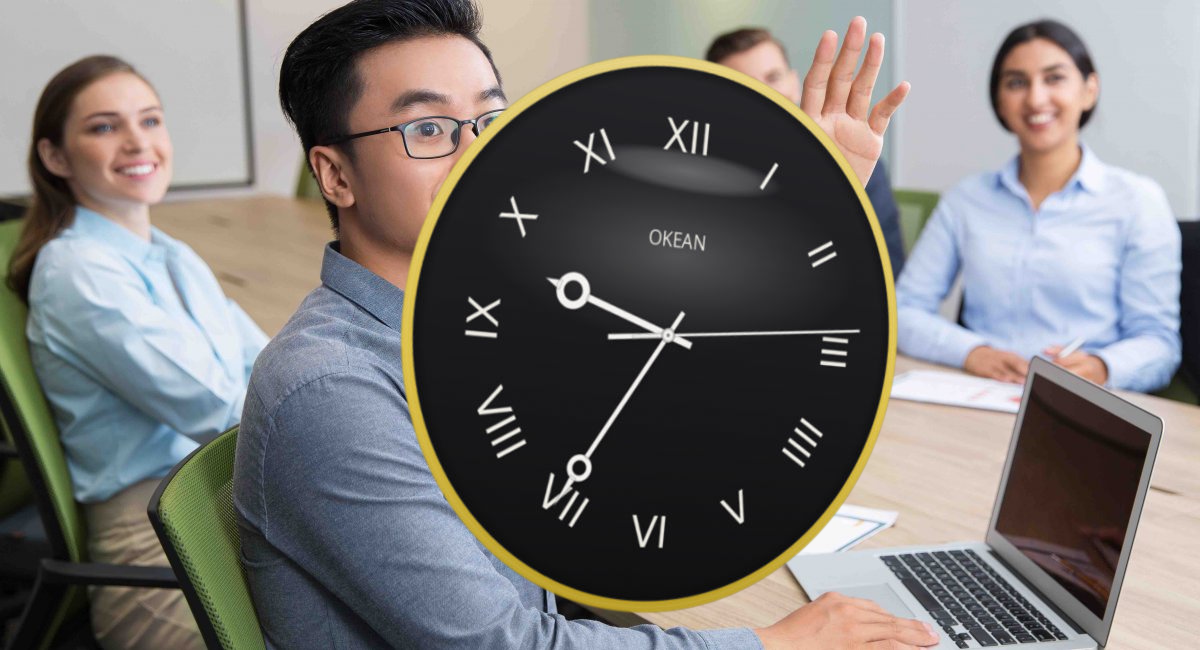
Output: **9:35:14**
